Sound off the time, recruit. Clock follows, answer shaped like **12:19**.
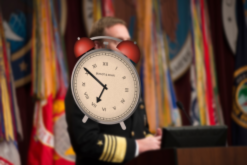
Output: **6:51**
